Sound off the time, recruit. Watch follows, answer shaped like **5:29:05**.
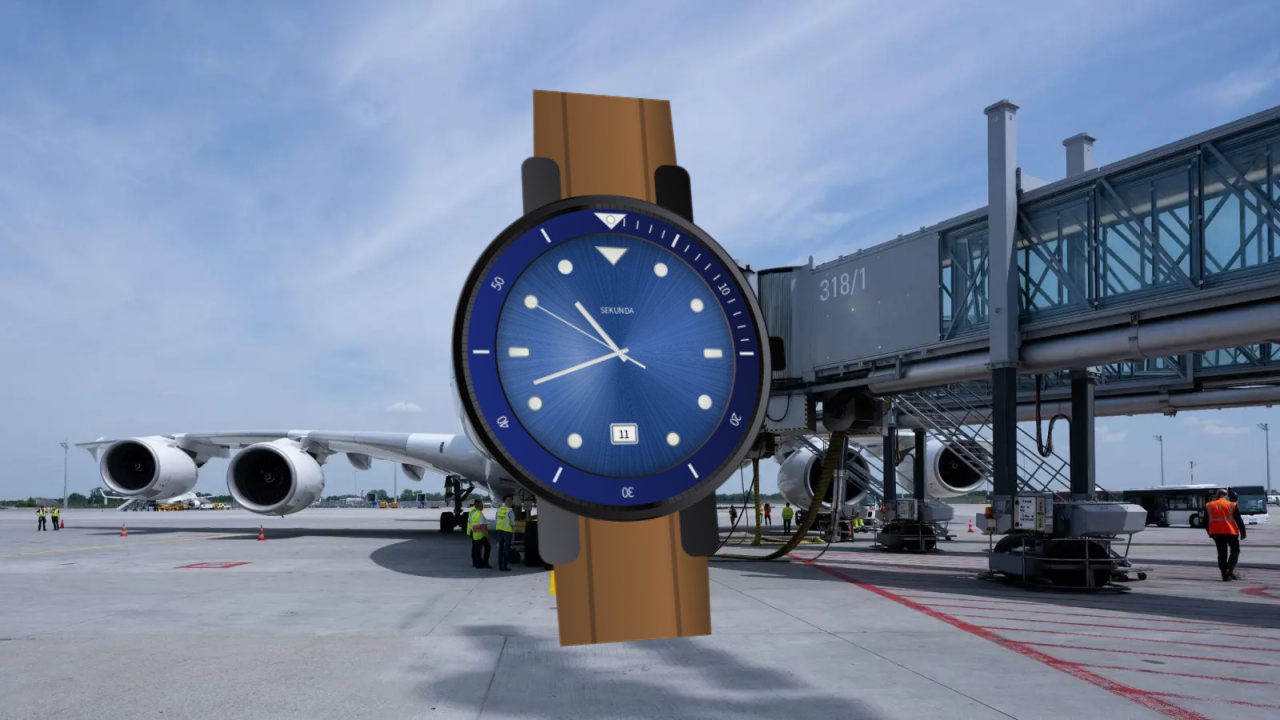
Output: **10:41:50**
